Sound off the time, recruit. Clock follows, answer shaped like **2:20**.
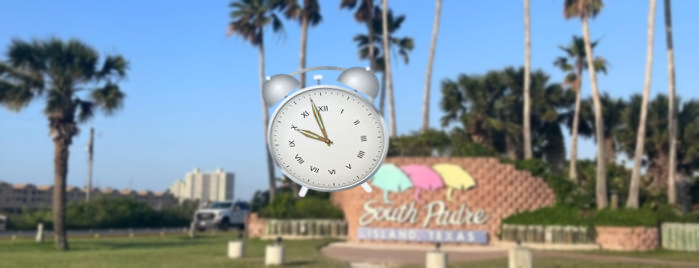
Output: **9:58**
